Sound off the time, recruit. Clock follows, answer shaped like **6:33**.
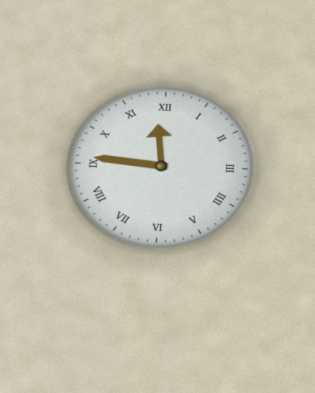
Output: **11:46**
